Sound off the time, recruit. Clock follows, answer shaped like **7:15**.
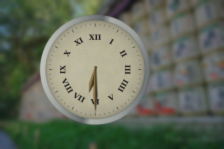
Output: **6:30**
